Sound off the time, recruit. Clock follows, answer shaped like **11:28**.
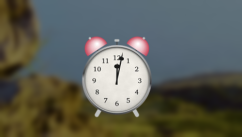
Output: **12:02**
